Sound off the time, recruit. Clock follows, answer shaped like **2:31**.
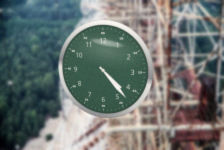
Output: **4:23**
